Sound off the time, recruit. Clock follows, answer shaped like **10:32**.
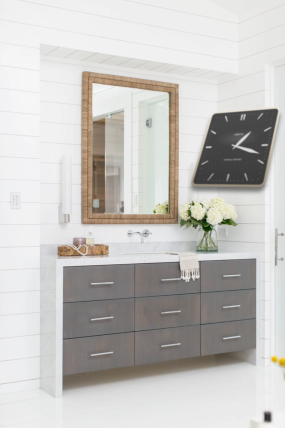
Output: **1:18**
